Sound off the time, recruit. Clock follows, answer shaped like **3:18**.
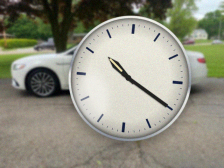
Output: **10:20**
